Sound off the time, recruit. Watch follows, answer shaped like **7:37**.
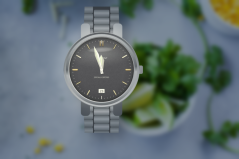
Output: **11:57**
